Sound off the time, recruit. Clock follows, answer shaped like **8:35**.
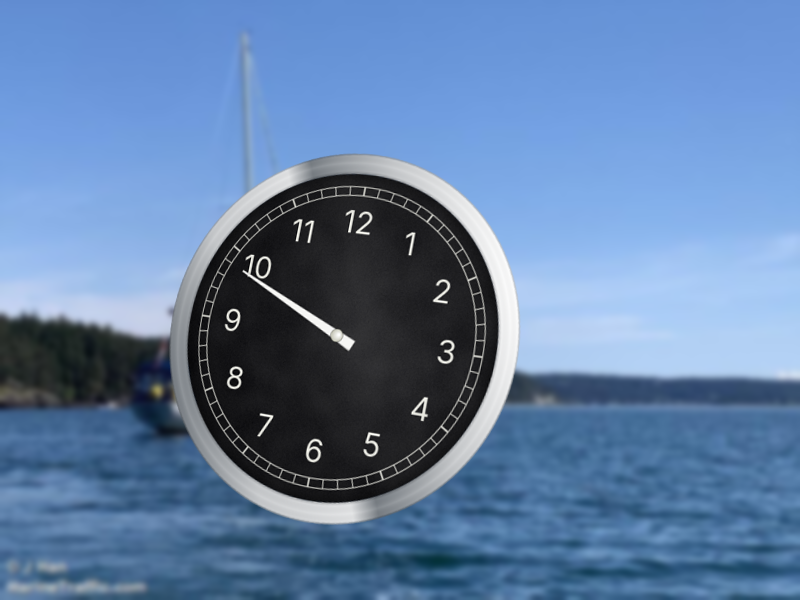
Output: **9:49**
